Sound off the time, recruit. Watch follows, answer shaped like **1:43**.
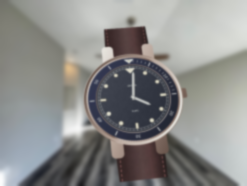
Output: **4:01**
